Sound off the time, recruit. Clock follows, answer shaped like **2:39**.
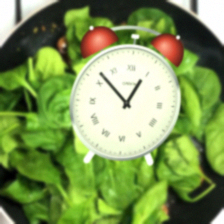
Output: **12:52**
